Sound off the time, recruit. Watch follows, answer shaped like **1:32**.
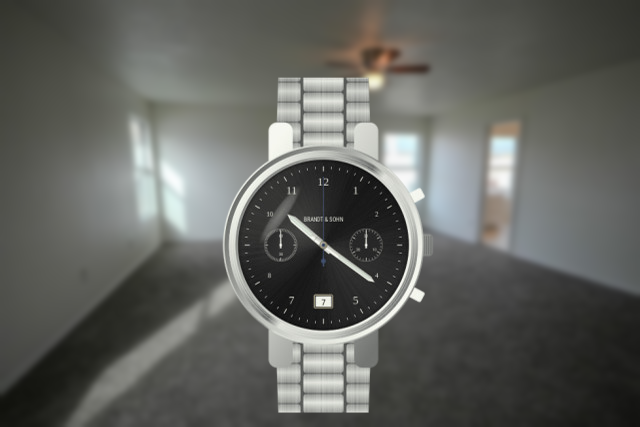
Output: **10:21**
